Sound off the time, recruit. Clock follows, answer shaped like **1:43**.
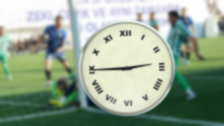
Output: **2:45**
